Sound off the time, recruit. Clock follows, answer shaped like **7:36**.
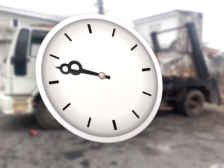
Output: **9:48**
